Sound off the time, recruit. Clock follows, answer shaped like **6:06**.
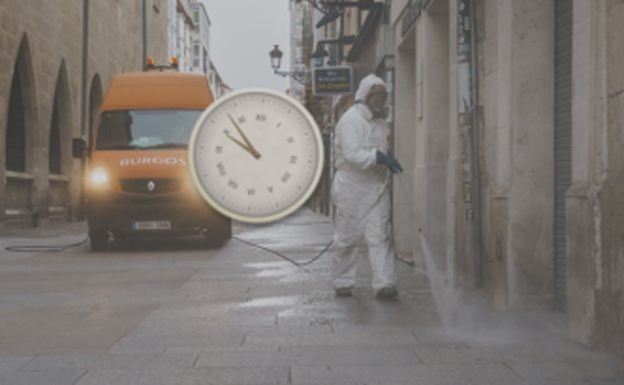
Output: **9:53**
